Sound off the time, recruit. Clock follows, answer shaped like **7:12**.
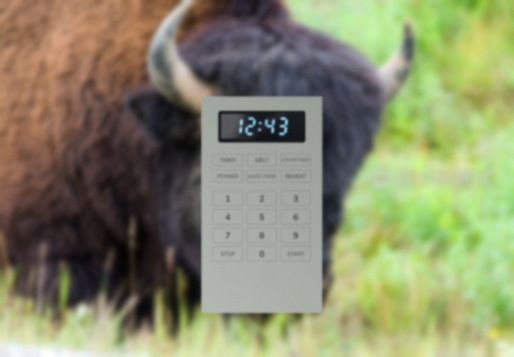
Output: **12:43**
